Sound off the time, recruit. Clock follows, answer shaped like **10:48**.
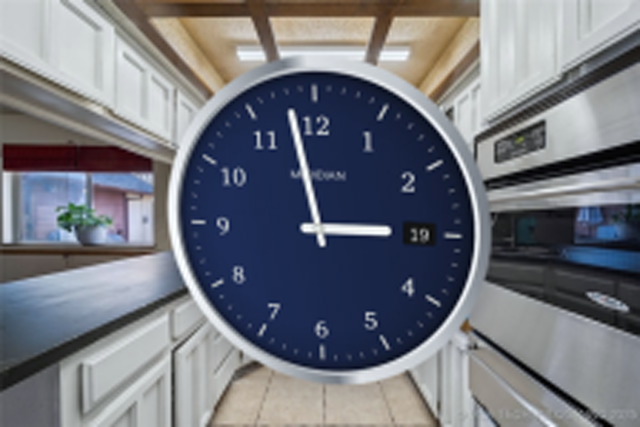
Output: **2:58**
